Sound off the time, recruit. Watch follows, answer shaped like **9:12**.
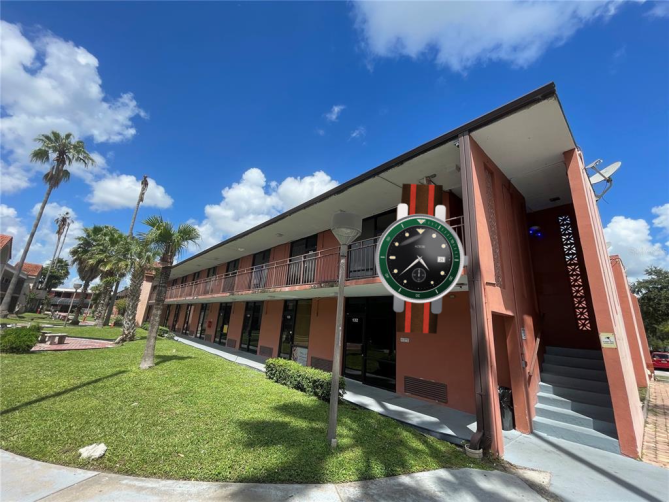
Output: **4:38**
